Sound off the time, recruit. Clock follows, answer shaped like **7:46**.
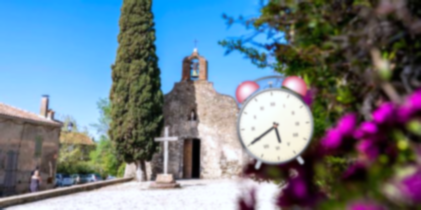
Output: **5:40**
